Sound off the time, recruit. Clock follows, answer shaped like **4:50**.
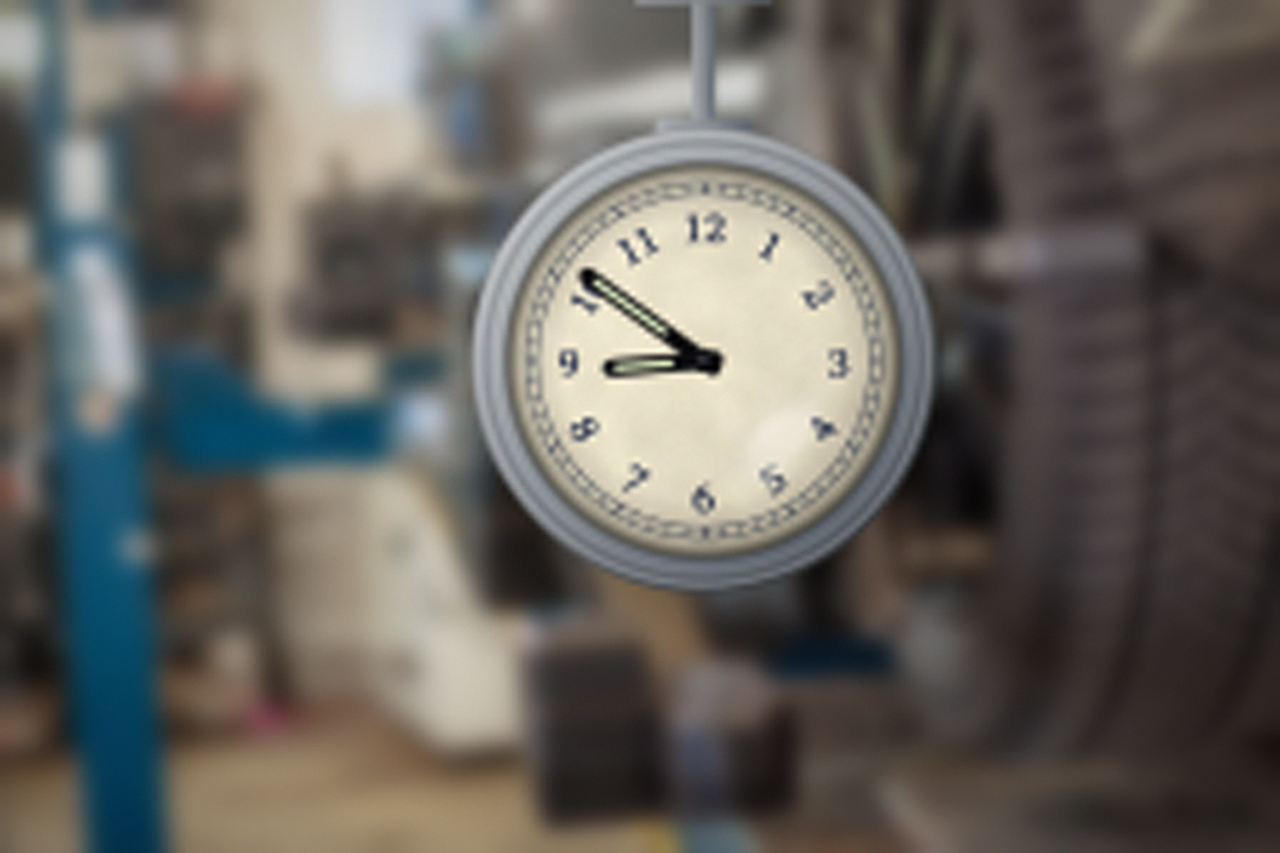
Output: **8:51**
